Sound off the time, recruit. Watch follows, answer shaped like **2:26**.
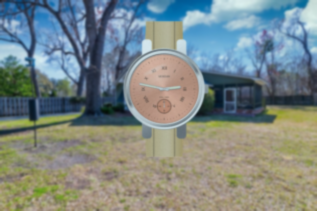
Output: **2:47**
